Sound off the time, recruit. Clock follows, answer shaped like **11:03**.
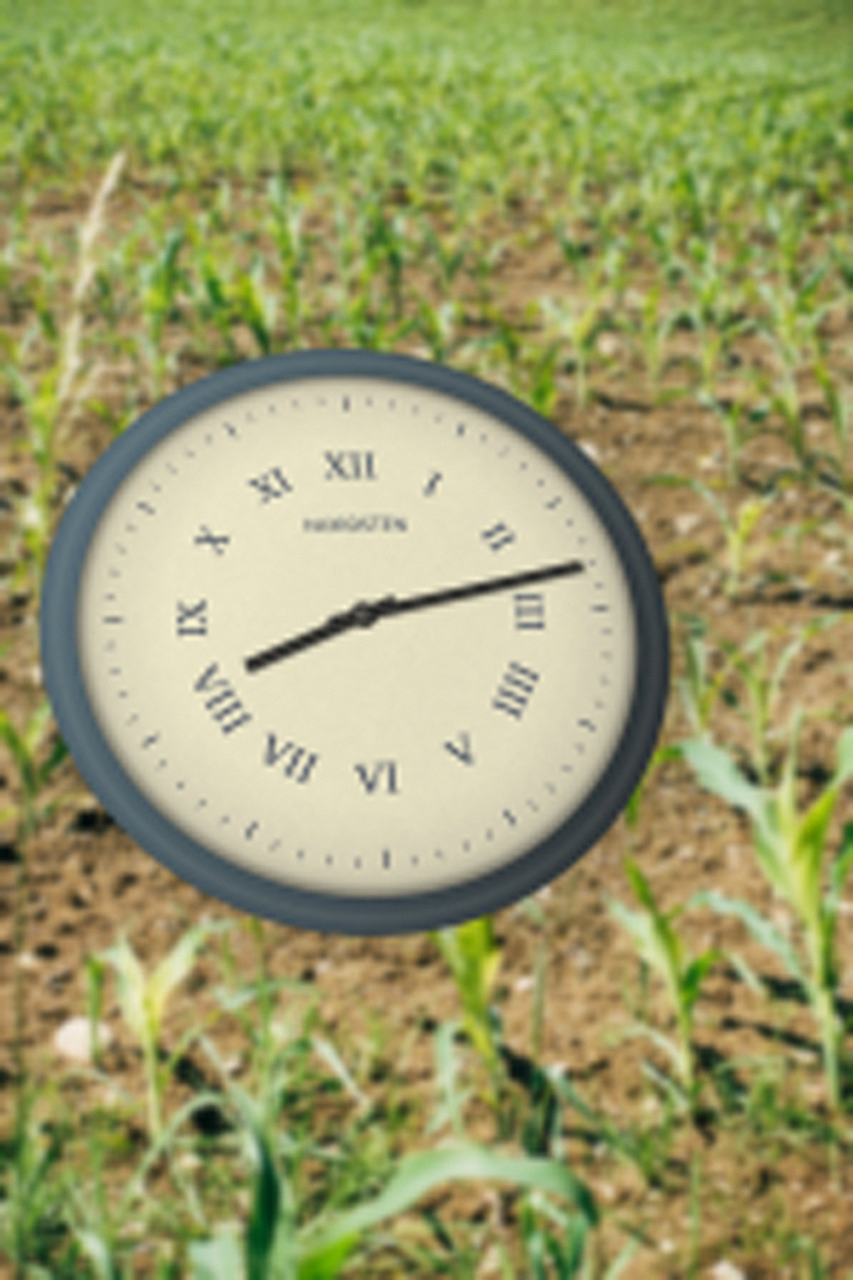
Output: **8:13**
